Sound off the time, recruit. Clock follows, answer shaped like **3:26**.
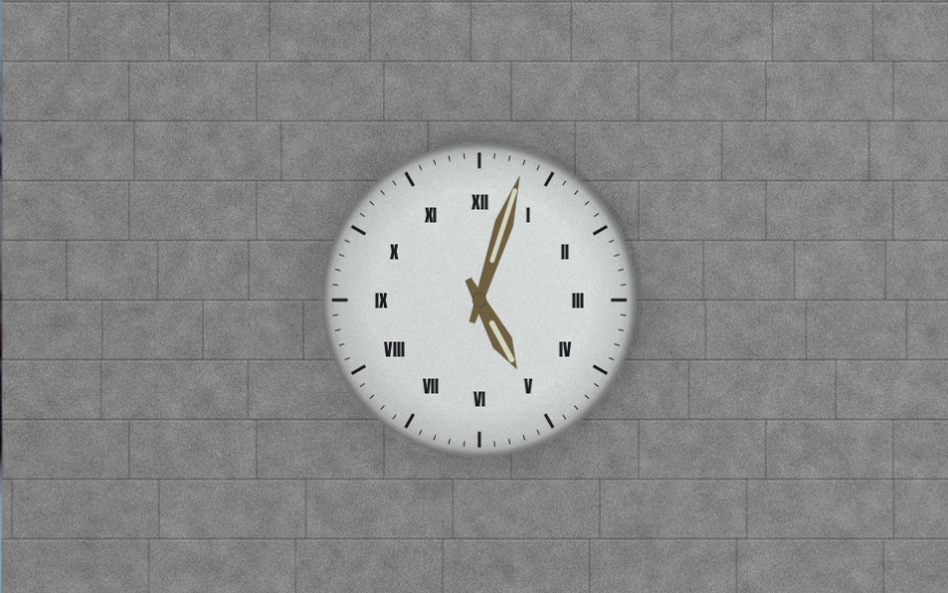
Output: **5:03**
